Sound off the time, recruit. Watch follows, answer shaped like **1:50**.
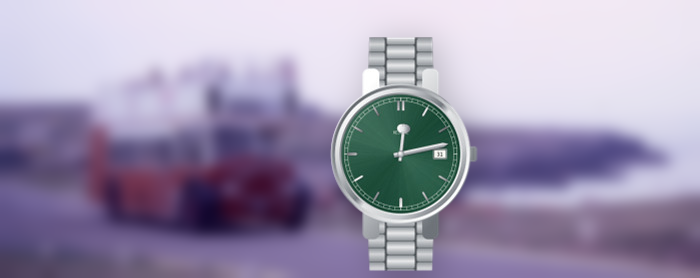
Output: **12:13**
